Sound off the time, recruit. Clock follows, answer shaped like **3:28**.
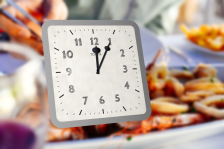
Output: **12:05**
